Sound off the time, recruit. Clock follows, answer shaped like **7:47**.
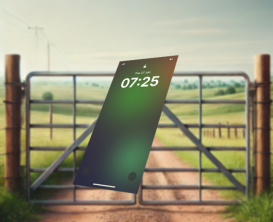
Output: **7:25**
